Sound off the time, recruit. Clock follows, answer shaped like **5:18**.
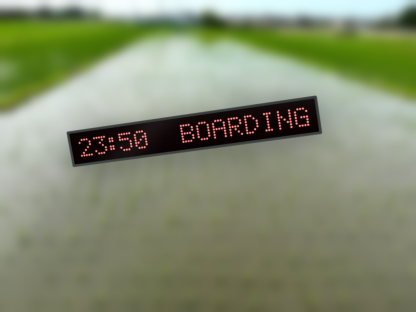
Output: **23:50**
